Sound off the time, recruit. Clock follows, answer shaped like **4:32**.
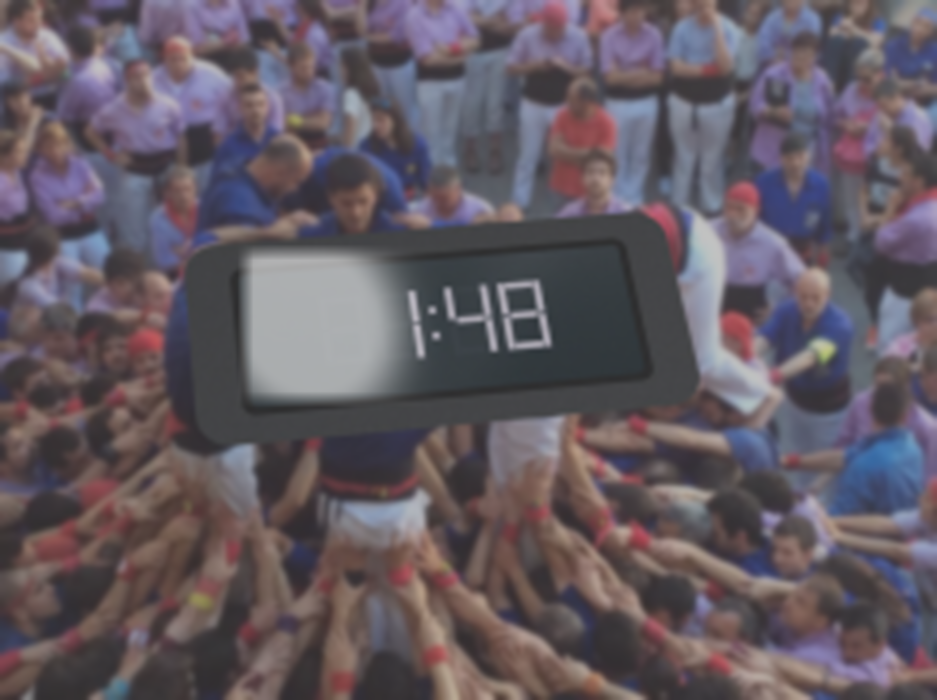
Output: **1:48**
